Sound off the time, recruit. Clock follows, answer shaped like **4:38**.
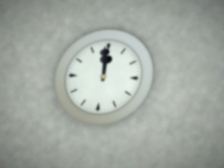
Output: **11:59**
